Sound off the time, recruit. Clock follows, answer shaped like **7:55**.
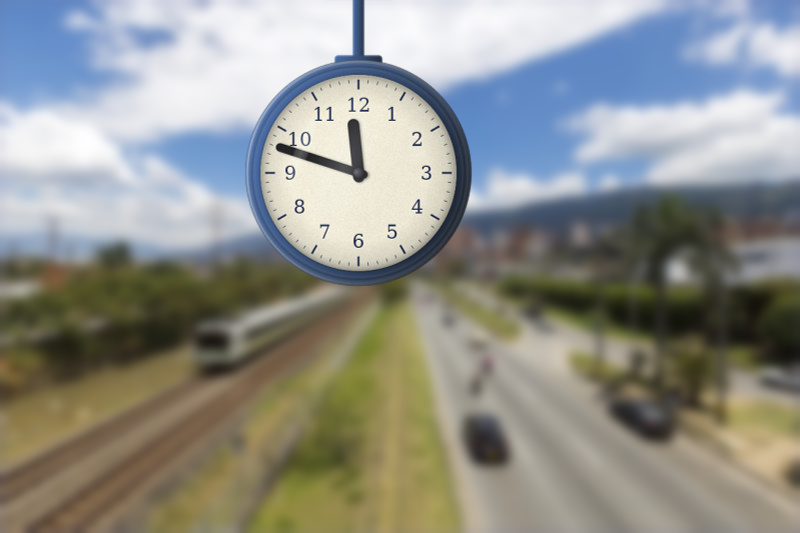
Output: **11:48**
